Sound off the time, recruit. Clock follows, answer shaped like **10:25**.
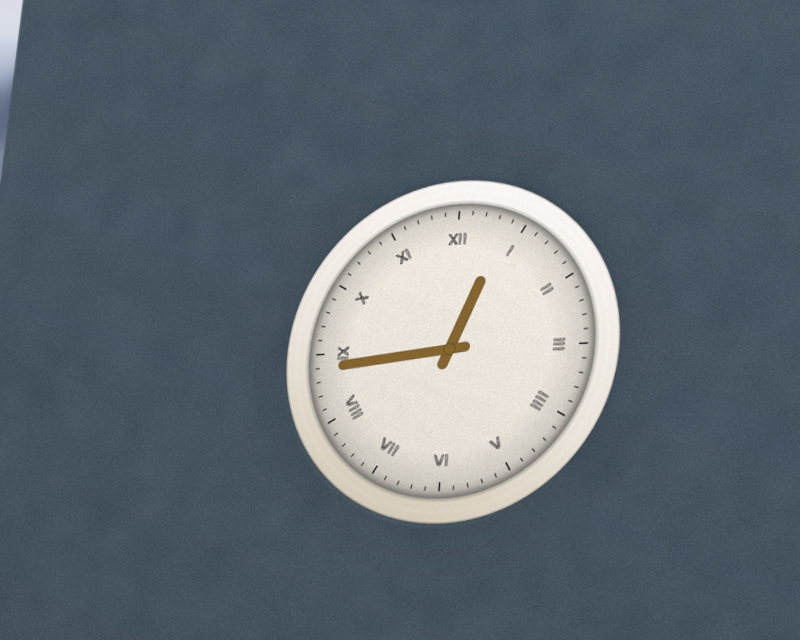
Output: **12:44**
